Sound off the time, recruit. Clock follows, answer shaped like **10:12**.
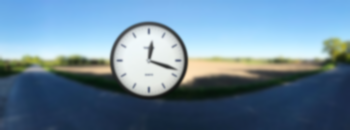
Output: **12:18**
